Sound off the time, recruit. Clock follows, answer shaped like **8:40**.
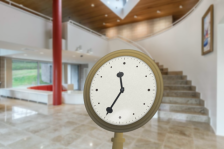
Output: **11:35**
